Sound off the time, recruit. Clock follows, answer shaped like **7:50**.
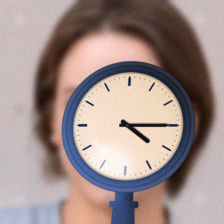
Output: **4:15**
